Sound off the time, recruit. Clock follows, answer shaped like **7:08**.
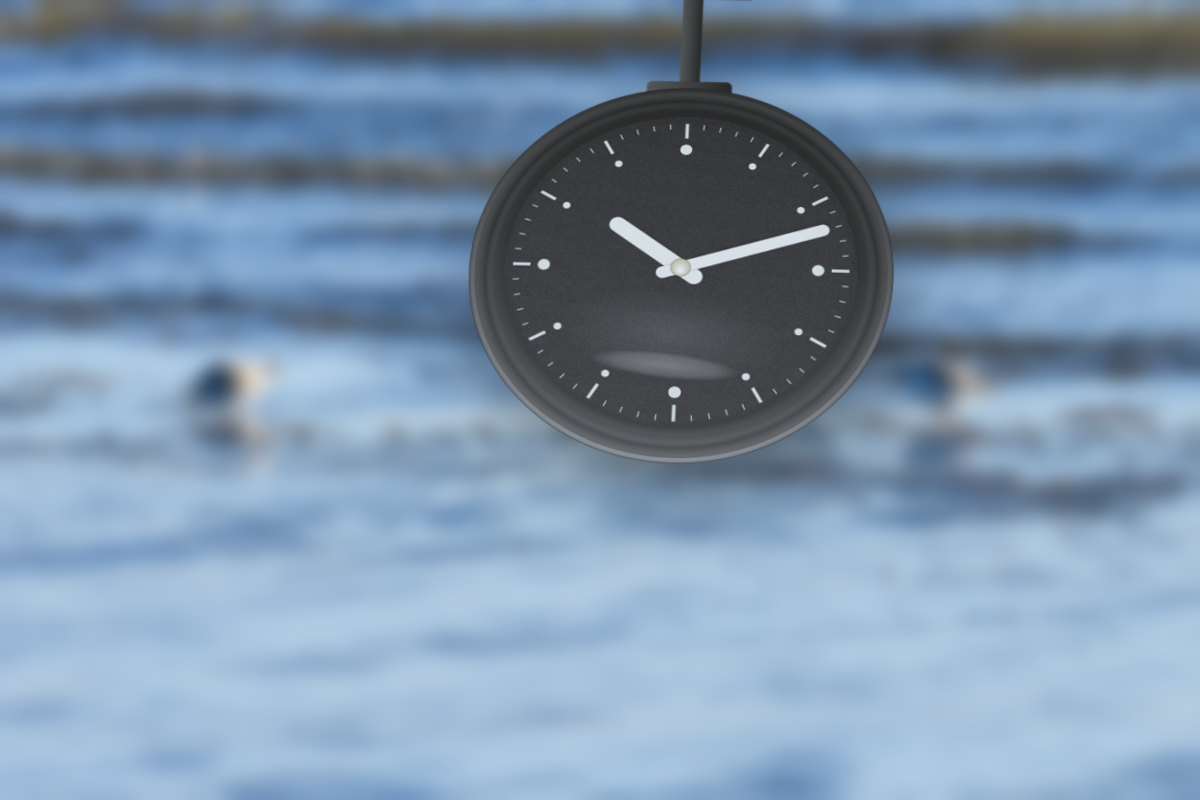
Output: **10:12**
